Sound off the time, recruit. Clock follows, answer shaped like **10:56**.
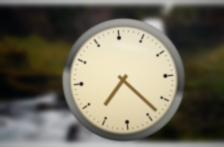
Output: **7:23**
